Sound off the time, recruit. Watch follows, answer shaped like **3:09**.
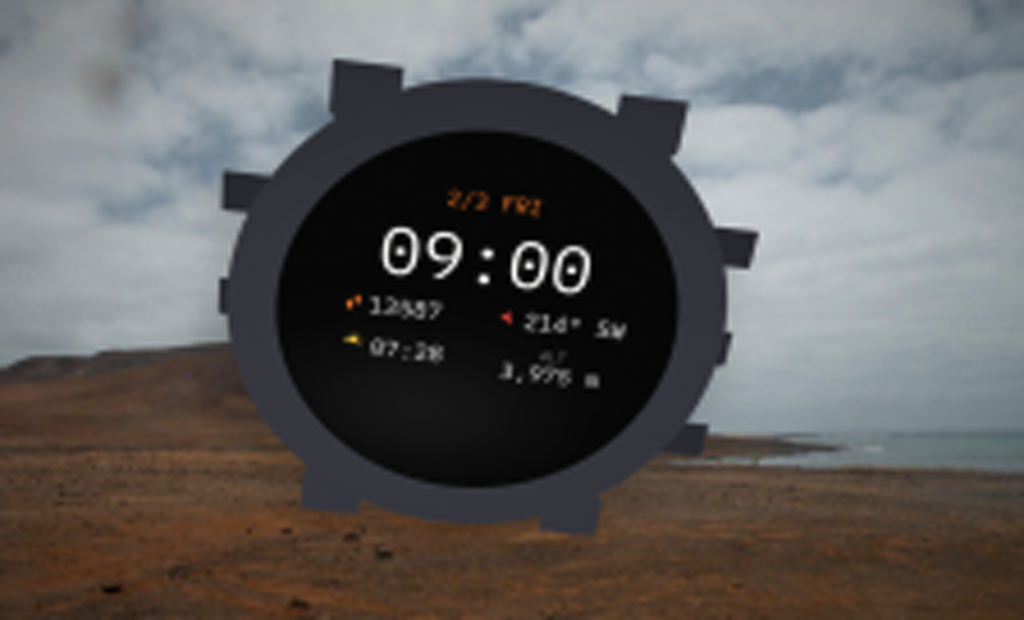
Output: **9:00**
